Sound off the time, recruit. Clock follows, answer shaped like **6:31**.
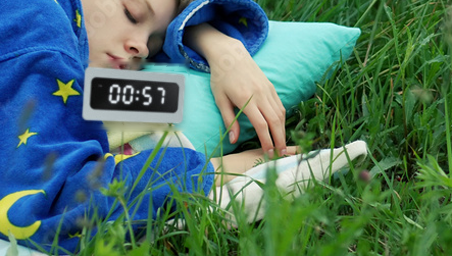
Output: **0:57**
